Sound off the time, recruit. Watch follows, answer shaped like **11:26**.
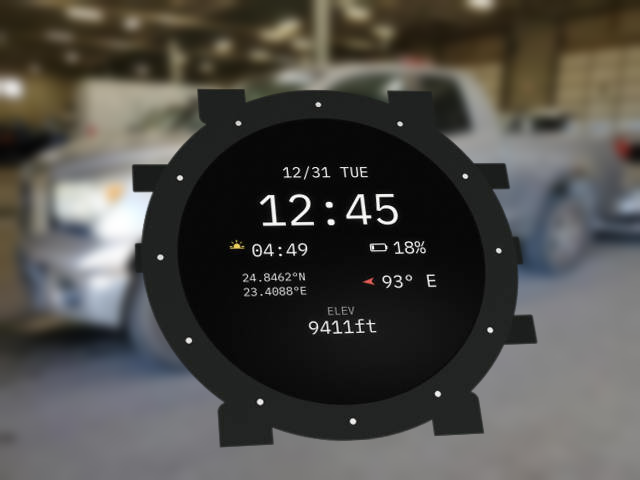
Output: **12:45**
